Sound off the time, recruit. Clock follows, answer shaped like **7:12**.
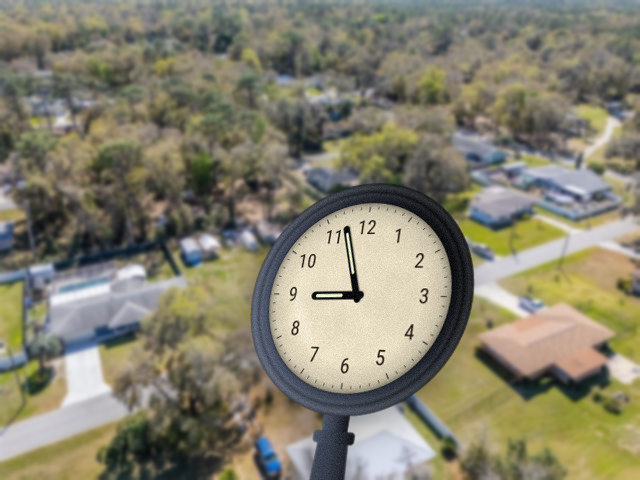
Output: **8:57**
